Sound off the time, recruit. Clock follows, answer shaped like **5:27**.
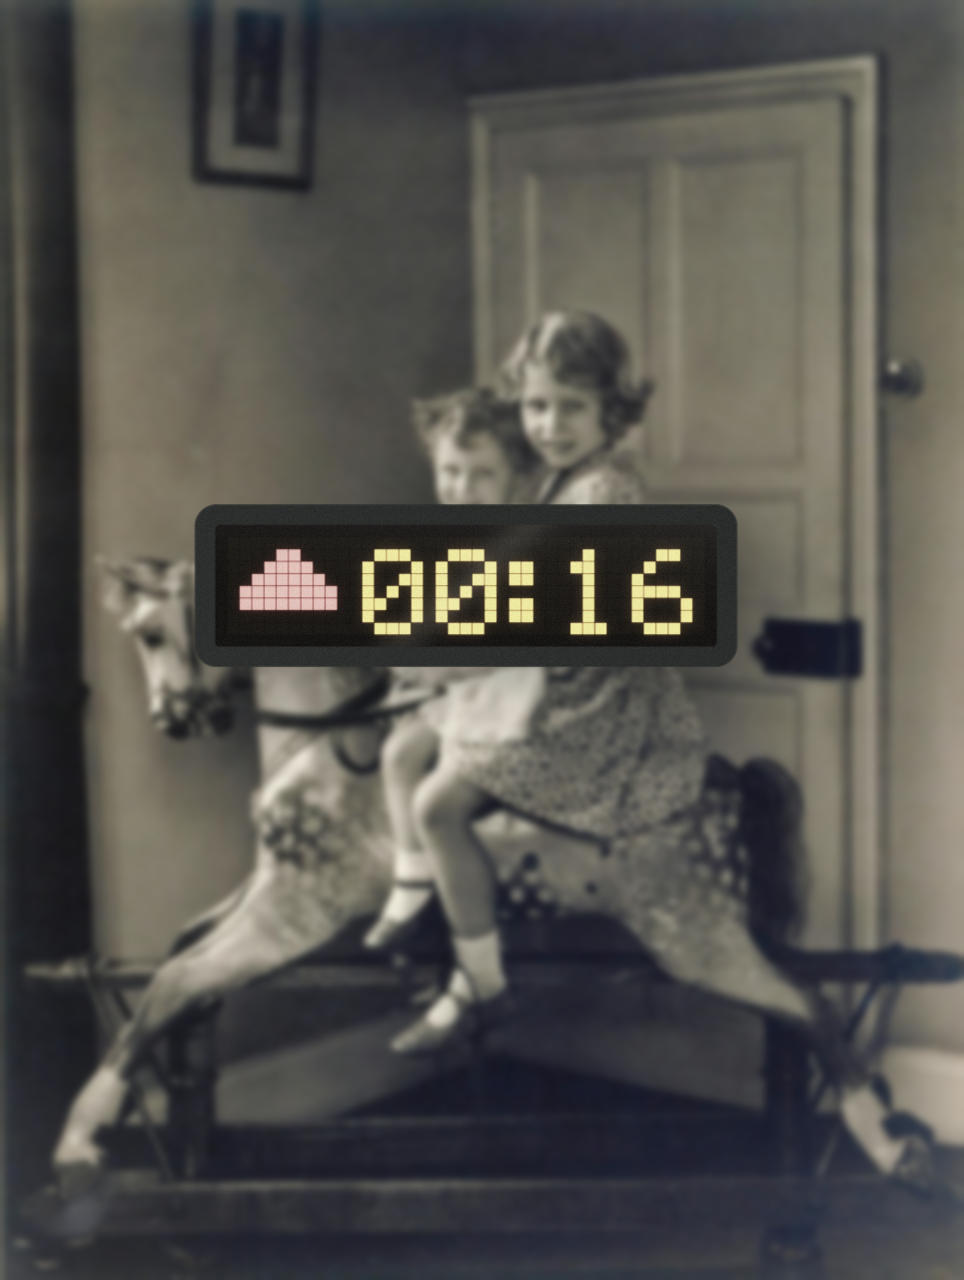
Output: **0:16**
